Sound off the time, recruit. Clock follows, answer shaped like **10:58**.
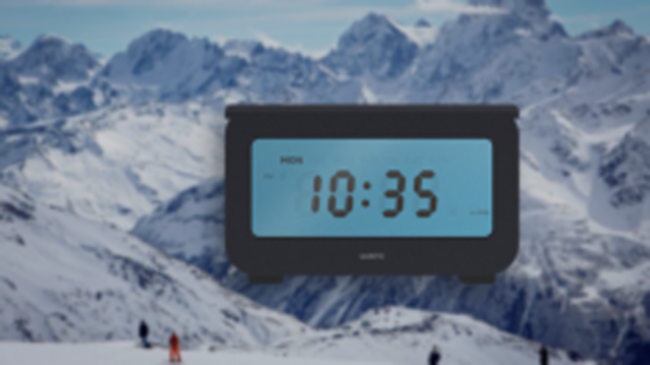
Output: **10:35**
